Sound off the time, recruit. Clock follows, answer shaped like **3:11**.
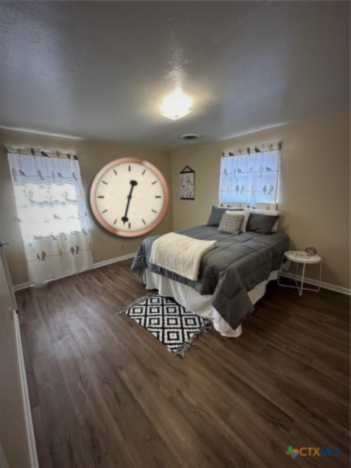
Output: **12:32**
